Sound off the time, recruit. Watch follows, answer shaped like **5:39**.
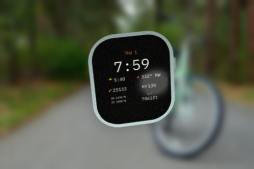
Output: **7:59**
